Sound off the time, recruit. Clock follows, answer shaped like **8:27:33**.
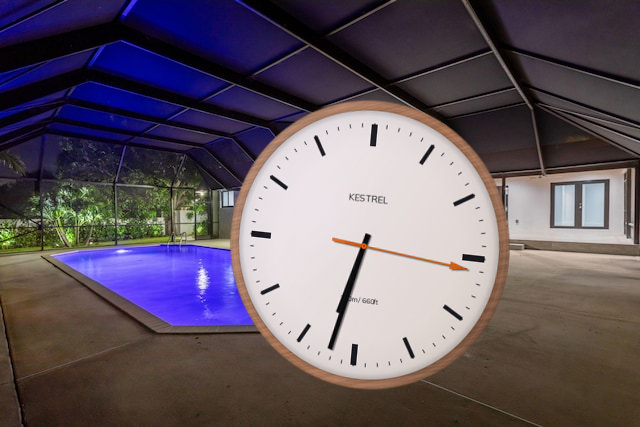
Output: **6:32:16**
